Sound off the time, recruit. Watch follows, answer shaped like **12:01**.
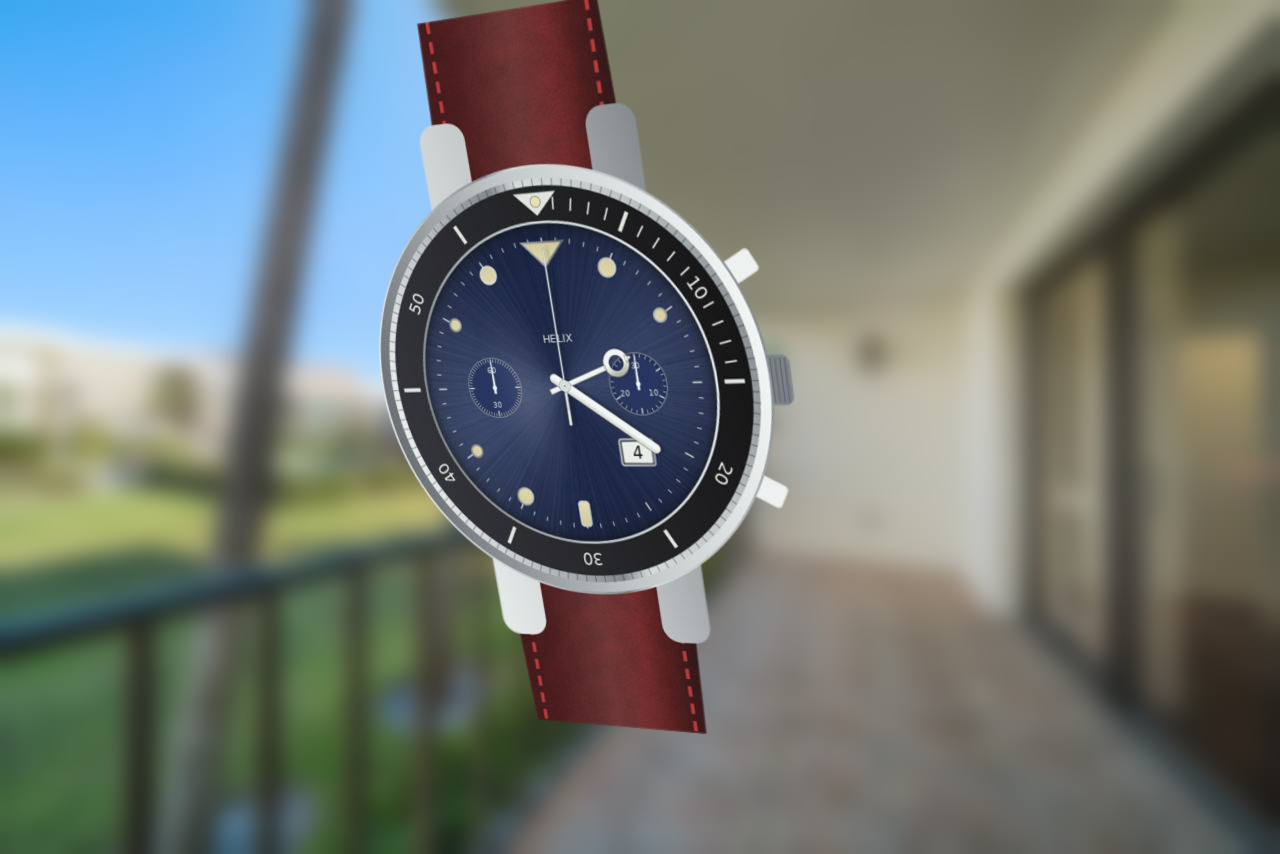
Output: **2:21**
